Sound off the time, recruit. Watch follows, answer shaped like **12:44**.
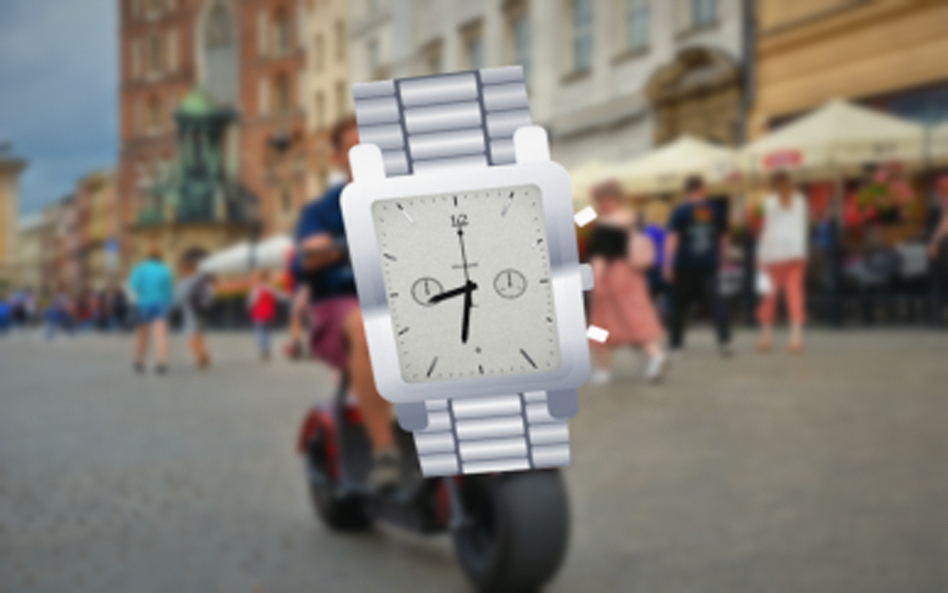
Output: **8:32**
